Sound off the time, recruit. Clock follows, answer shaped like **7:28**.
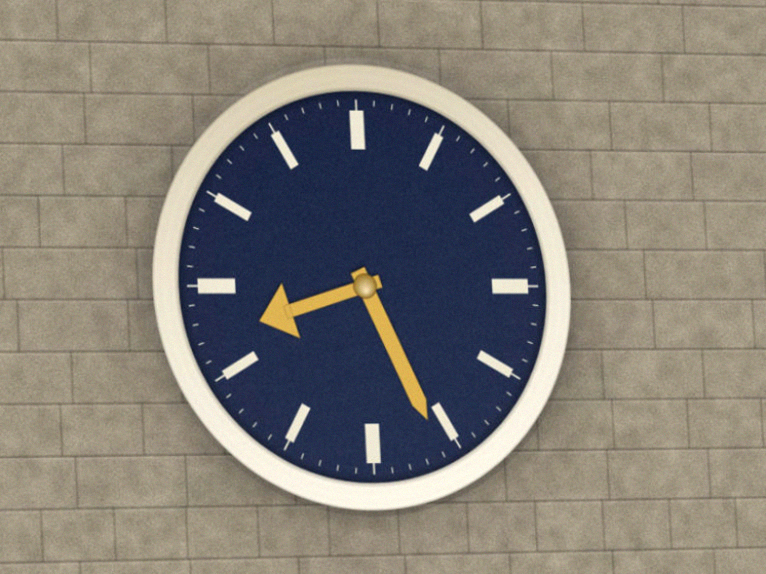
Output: **8:26**
